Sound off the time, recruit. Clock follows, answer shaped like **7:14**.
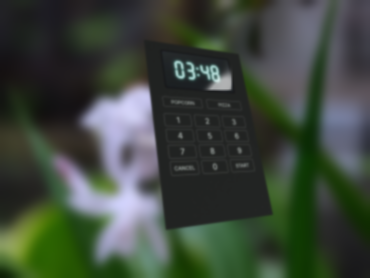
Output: **3:48**
